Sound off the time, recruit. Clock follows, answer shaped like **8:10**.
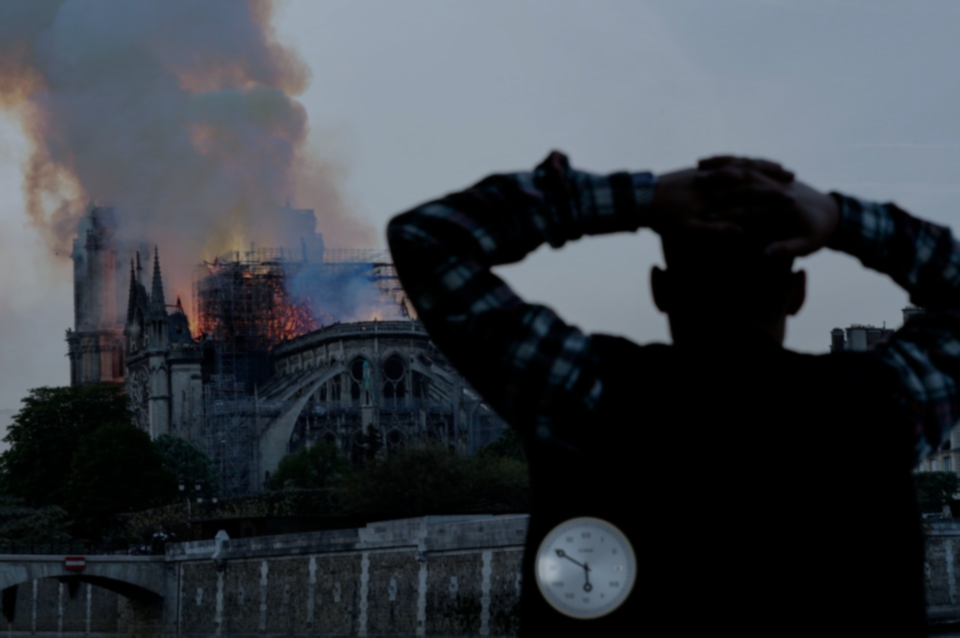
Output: **5:50**
